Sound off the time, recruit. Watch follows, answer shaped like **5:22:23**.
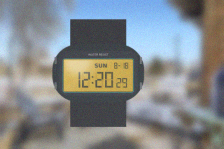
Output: **12:20:29**
